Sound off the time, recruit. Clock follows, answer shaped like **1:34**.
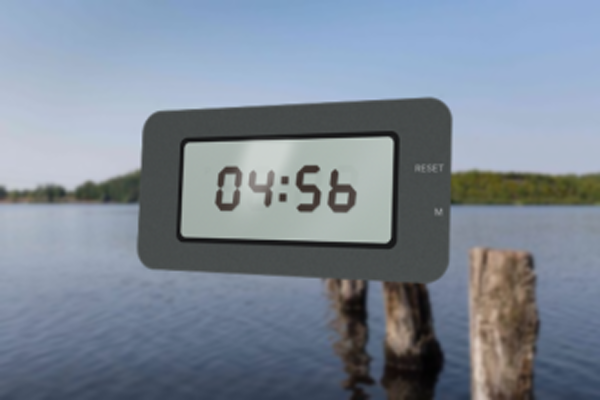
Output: **4:56**
